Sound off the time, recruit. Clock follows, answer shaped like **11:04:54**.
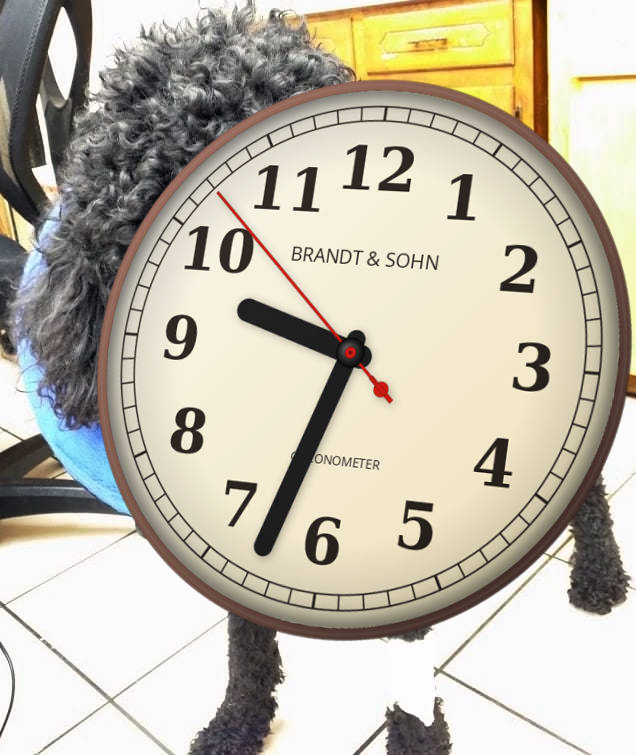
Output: **9:32:52**
